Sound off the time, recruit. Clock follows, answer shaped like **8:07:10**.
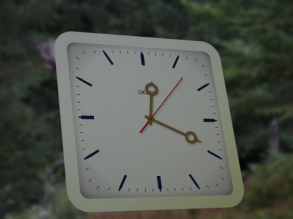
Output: **12:19:07**
